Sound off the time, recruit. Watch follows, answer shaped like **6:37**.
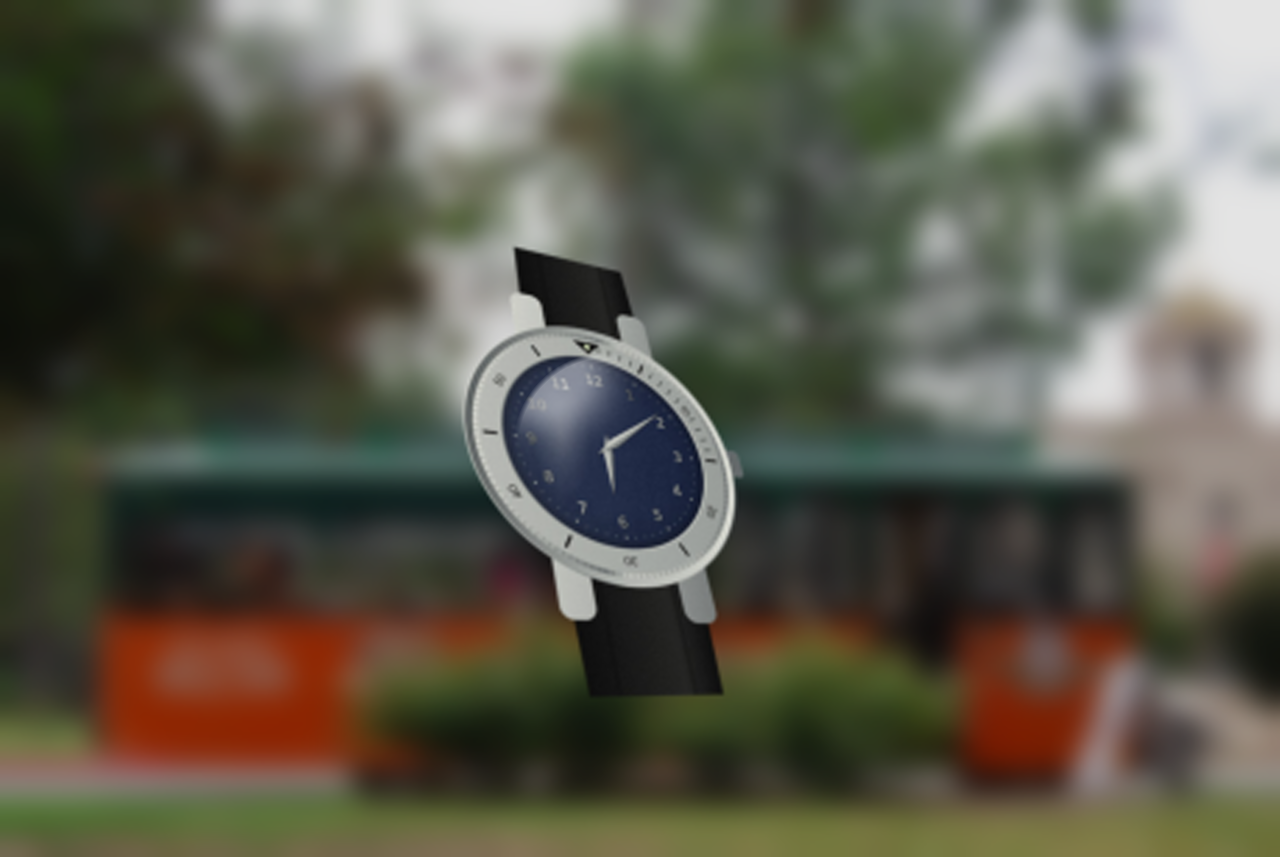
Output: **6:09**
